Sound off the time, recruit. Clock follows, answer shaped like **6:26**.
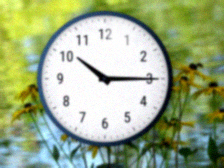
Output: **10:15**
